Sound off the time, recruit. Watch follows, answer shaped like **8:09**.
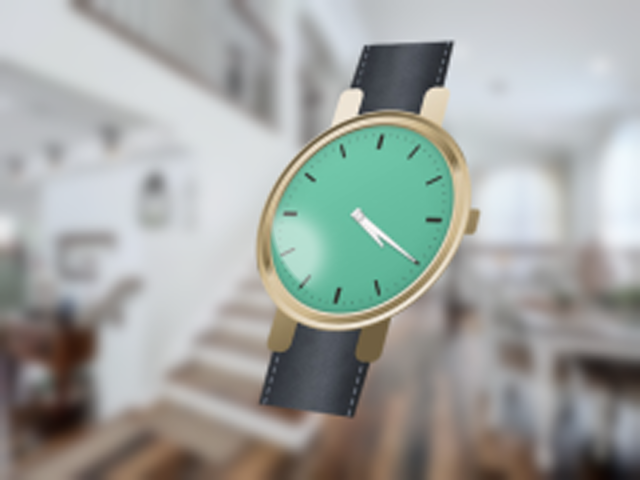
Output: **4:20**
